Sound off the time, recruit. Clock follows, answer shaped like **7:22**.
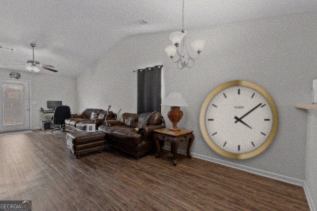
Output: **4:09**
